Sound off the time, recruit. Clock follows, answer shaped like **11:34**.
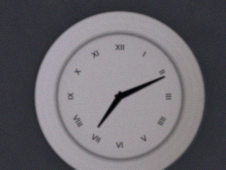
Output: **7:11**
